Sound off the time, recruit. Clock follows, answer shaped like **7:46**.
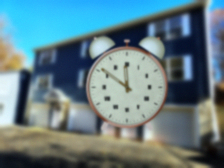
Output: **11:51**
